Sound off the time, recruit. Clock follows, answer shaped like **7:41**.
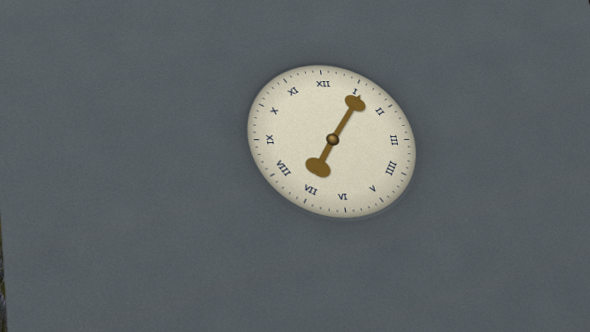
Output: **7:06**
